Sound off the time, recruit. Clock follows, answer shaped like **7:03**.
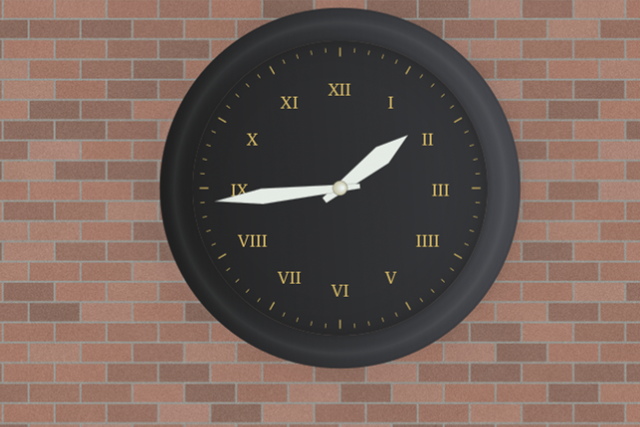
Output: **1:44**
